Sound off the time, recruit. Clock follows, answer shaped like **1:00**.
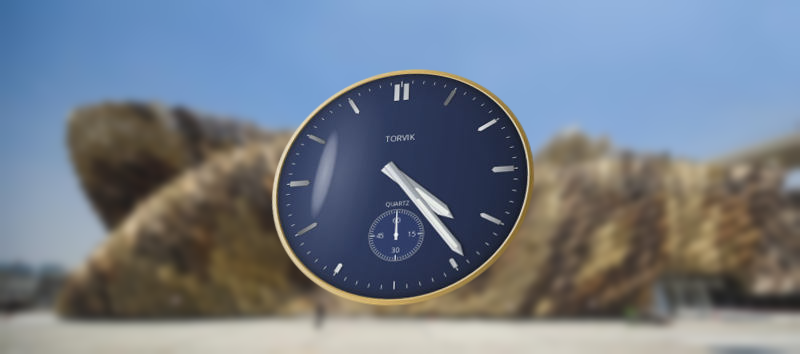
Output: **4:24**
